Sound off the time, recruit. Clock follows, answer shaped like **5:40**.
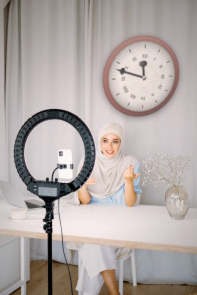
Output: **11:48**
